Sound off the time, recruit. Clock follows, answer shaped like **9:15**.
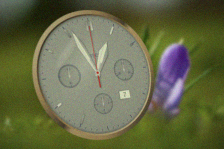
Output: **12:56**
